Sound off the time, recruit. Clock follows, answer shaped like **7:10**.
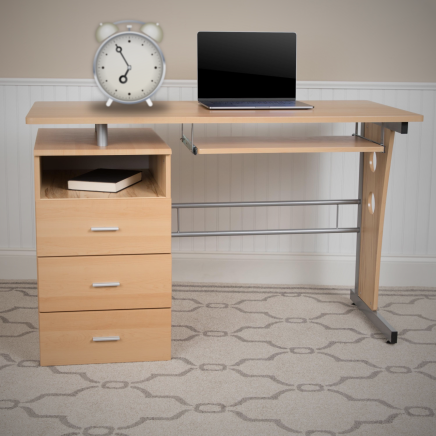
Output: **6:55**
